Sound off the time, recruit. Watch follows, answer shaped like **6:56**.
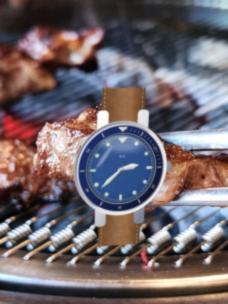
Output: **2:38**
